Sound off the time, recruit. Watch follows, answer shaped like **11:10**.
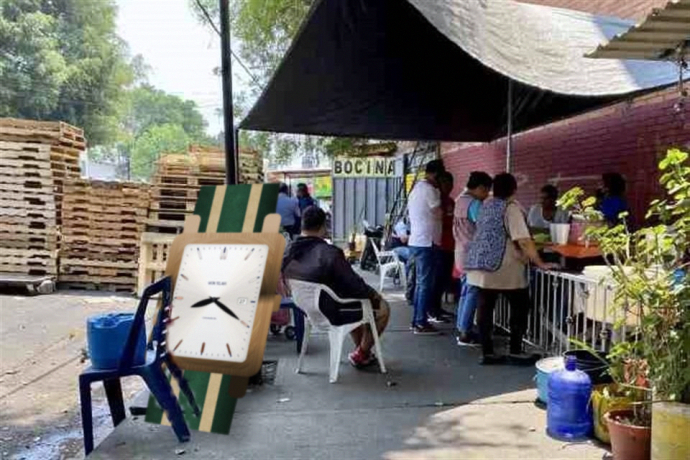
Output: **8:20**
